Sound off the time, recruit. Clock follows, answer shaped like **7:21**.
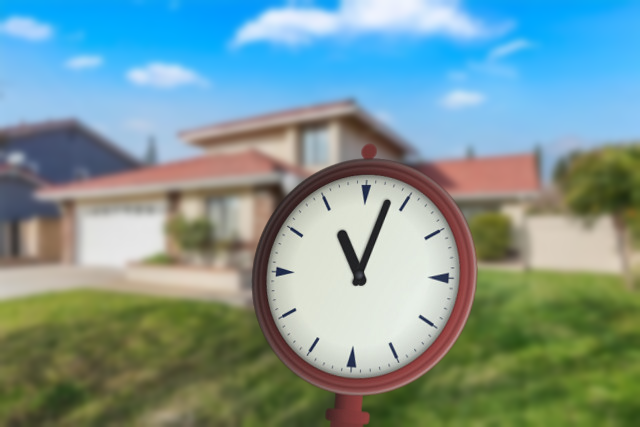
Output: **11:03**
